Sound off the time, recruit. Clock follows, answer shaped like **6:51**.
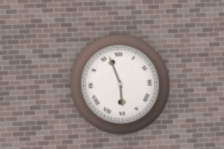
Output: **5:57**
